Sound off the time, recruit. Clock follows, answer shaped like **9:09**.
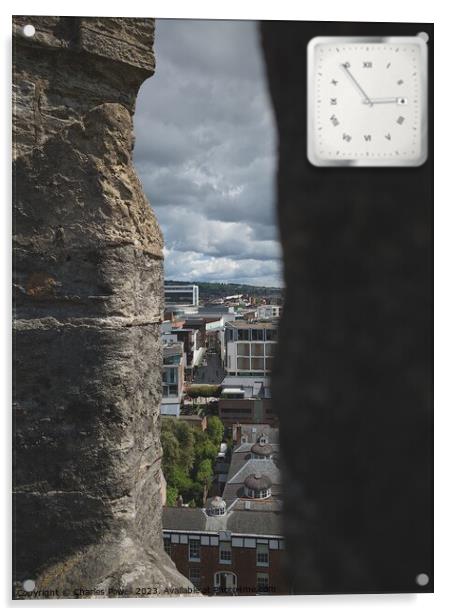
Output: **2:54**
